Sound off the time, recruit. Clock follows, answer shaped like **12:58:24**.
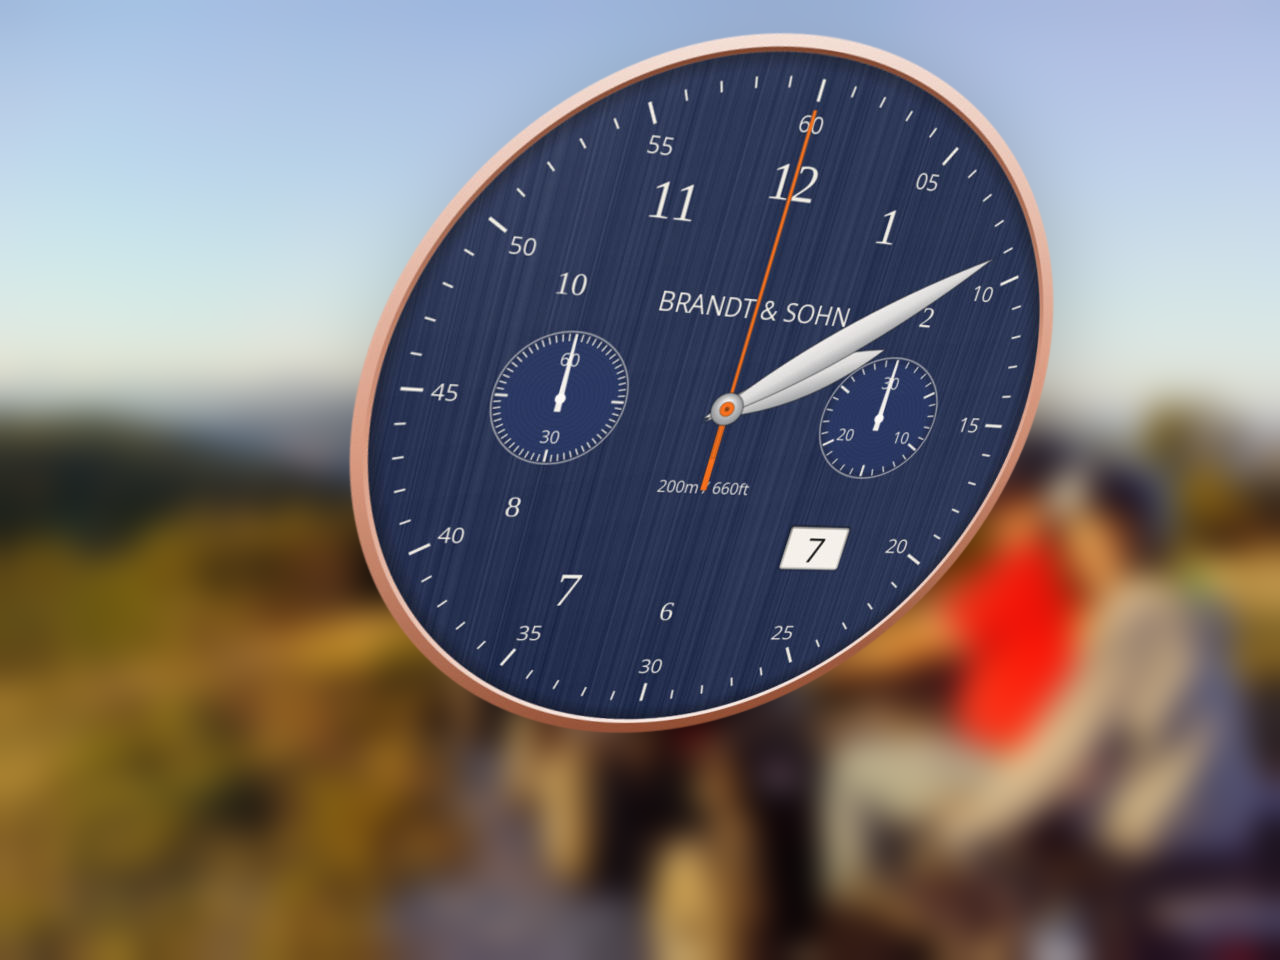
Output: **2:09:00**
